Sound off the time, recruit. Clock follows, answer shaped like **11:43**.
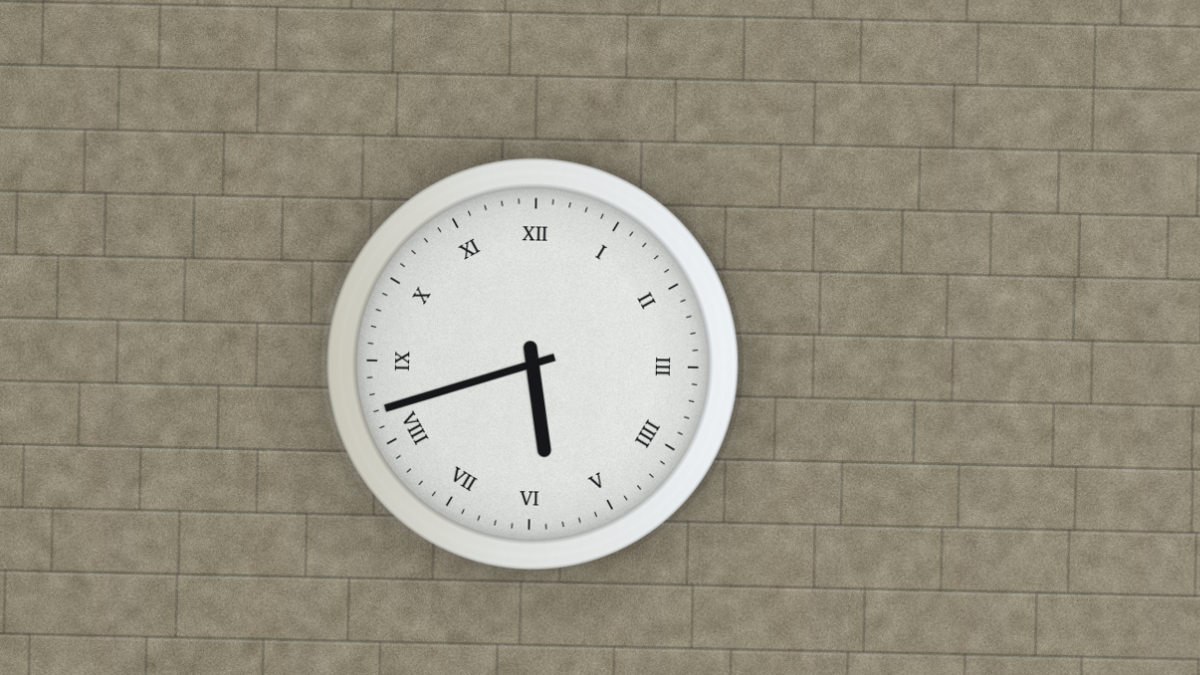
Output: **5:42**
